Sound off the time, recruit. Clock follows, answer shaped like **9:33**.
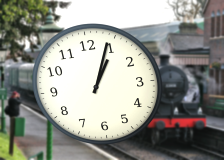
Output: **1:04**
